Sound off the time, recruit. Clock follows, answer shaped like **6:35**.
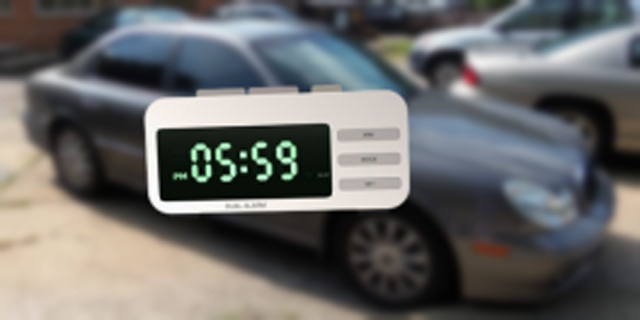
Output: **5:59**
